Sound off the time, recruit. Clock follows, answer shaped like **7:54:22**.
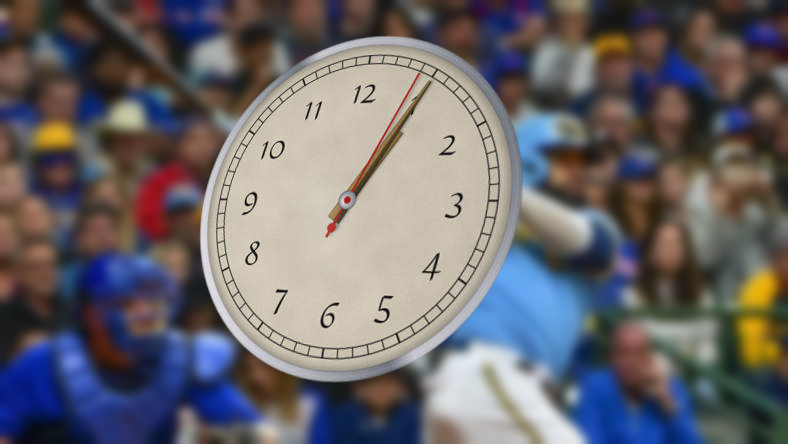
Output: **1:05:04**
